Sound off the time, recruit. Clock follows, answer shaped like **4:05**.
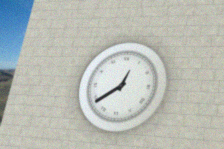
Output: **12:39**
